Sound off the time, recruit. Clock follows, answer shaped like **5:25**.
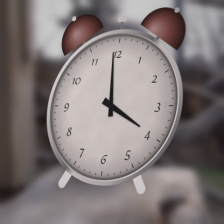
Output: **3:59**
